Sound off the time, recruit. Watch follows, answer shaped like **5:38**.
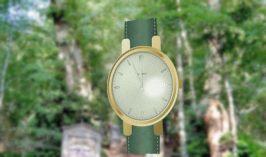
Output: **11:56**
